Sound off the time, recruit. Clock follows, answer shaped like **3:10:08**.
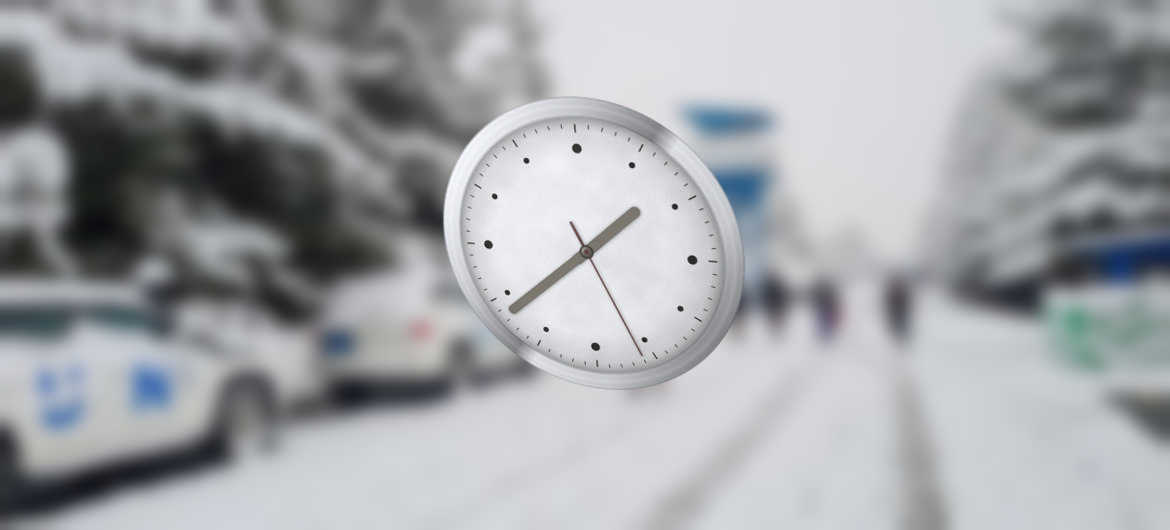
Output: **1:38:26**
